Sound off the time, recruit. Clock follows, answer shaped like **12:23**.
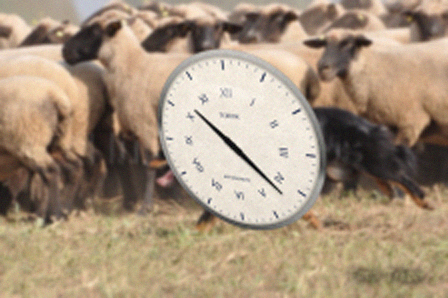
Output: **10:22**
